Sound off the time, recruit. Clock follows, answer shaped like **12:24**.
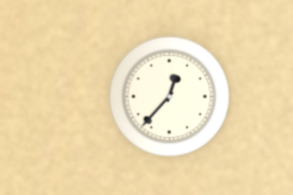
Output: **12:37**
